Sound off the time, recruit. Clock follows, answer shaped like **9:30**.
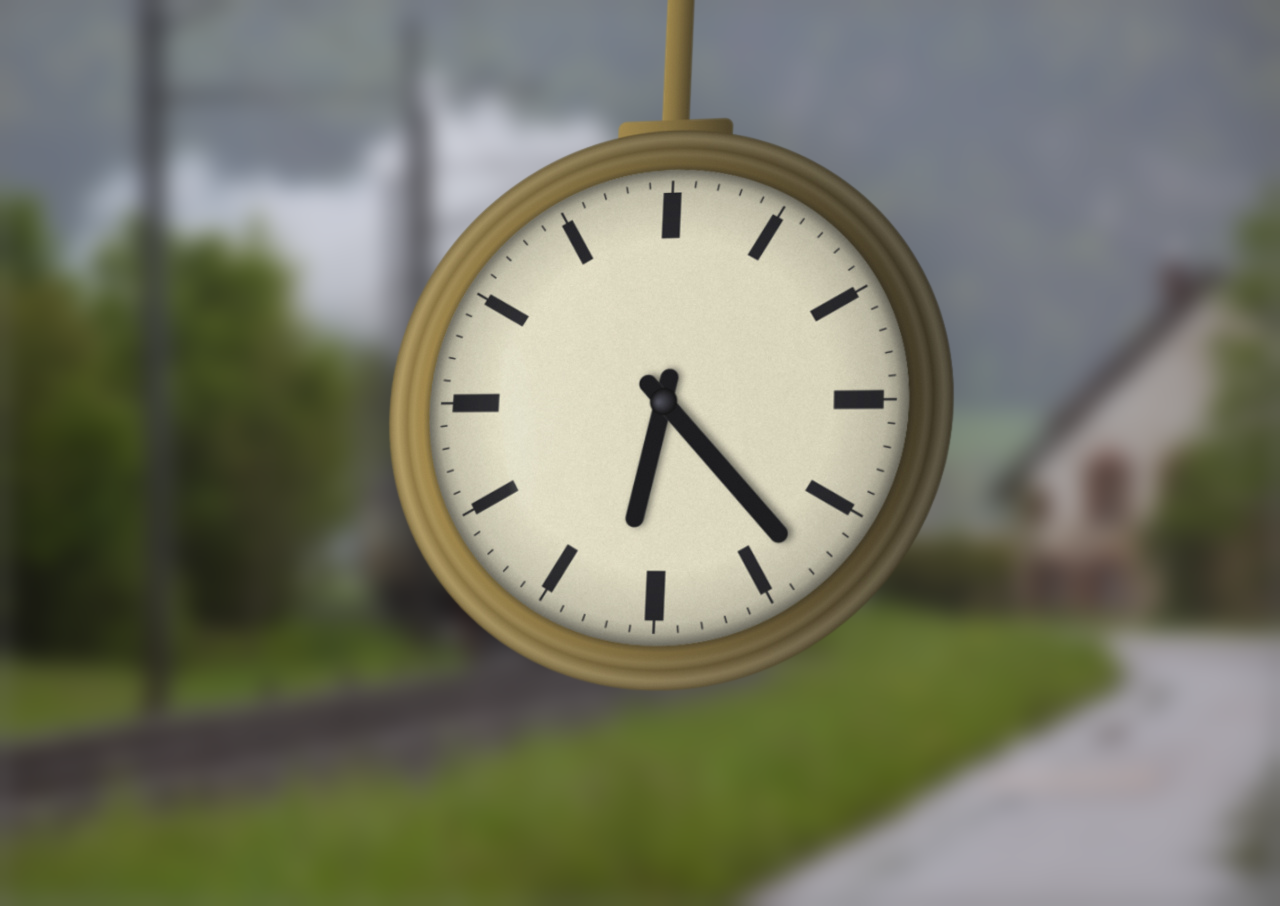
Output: **6:23**
